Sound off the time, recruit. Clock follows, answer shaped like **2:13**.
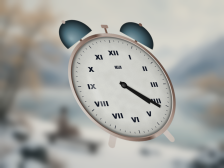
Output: **4:21**
